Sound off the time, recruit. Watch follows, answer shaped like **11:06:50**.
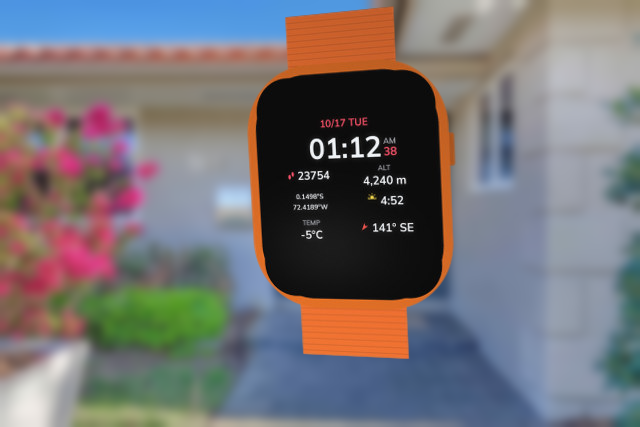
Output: **1:12:38**
